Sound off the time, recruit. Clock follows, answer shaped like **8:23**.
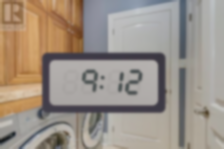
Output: **9:12**
